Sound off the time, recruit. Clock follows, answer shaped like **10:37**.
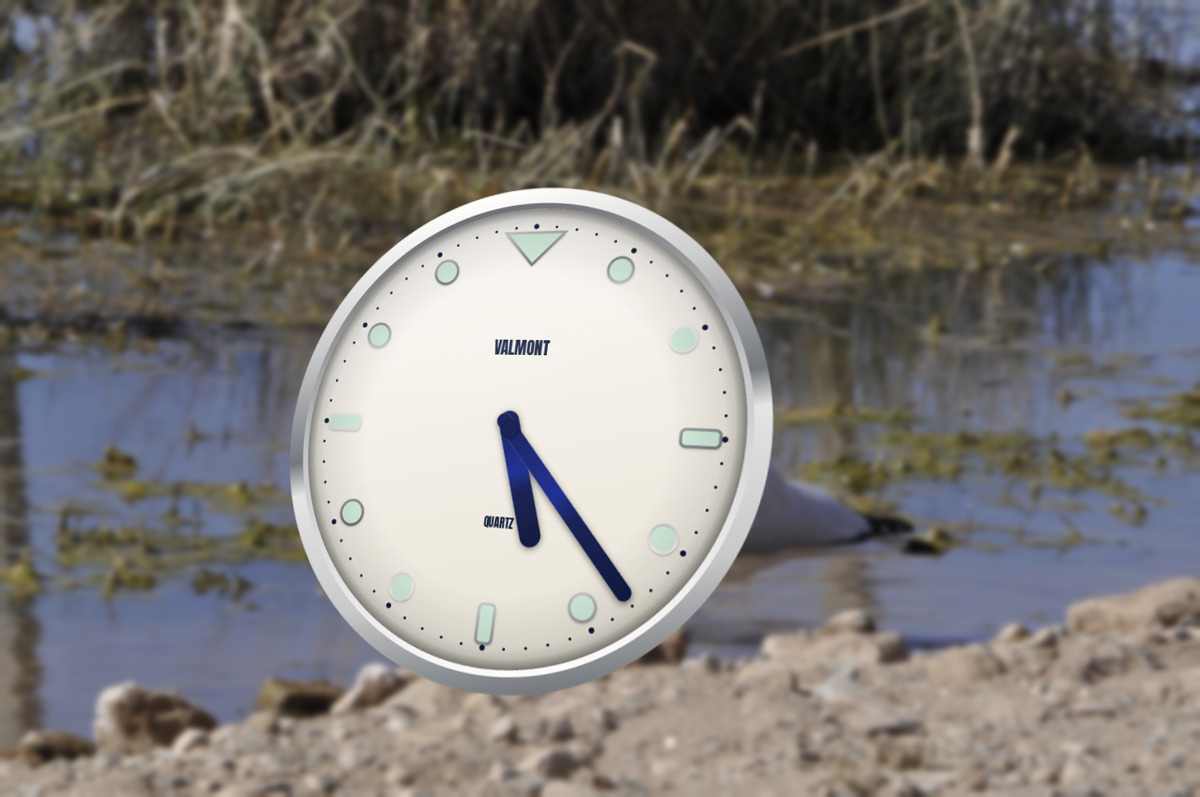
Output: **5:23**
